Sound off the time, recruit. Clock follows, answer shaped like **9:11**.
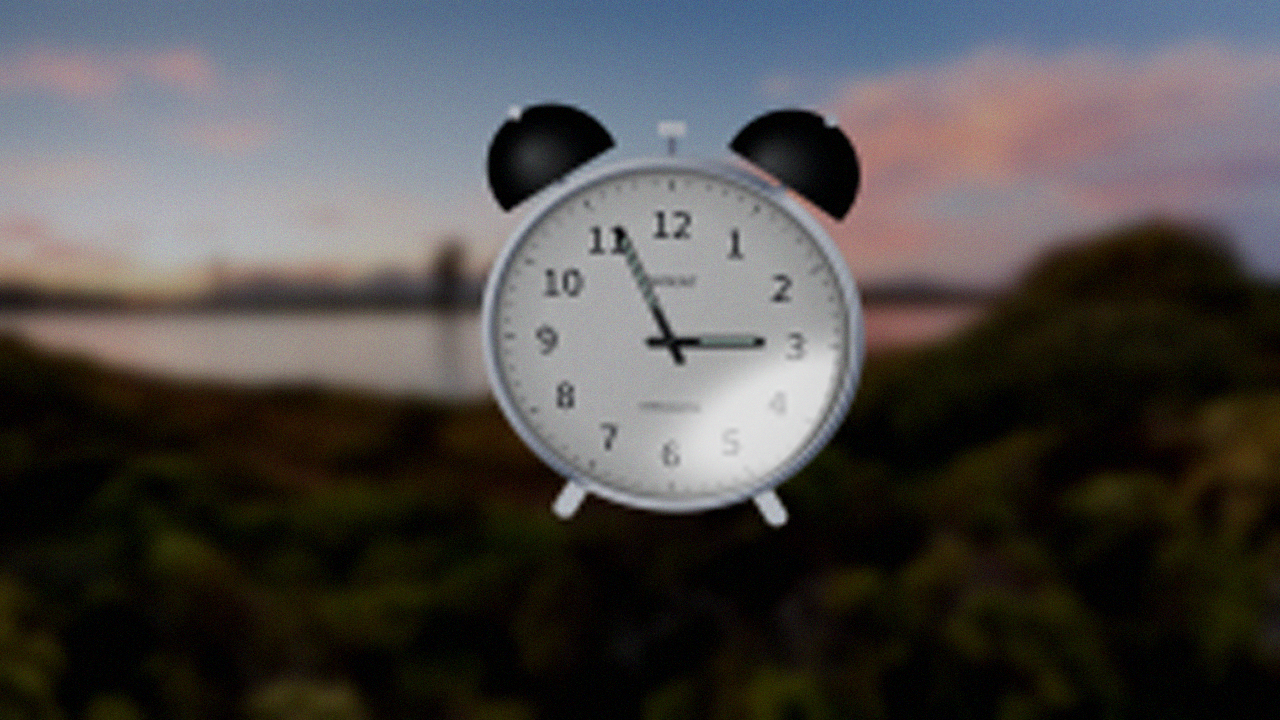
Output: **2:56**
